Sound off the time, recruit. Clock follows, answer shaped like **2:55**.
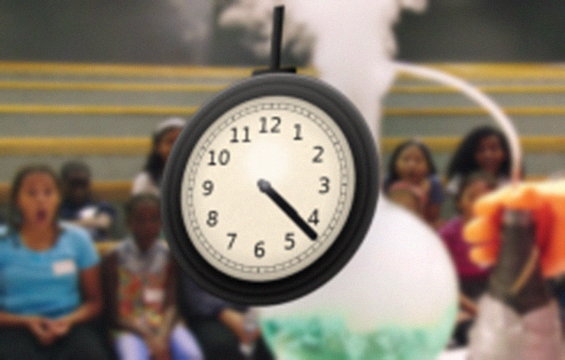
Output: **4:22**
